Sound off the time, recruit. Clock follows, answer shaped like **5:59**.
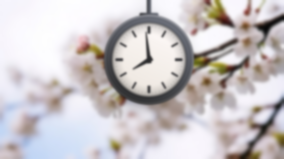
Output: **7:59**
